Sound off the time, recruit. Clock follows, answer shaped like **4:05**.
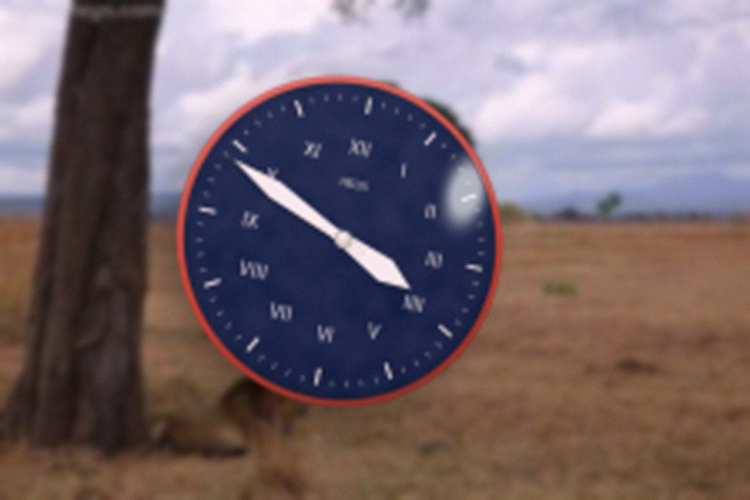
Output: **3:49**
